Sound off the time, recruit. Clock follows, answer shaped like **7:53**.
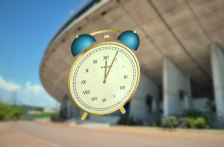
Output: **12:04**
